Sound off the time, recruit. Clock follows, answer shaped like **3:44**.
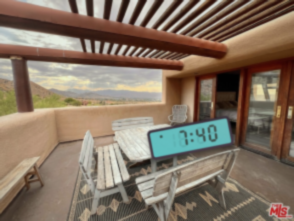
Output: **7:40**
